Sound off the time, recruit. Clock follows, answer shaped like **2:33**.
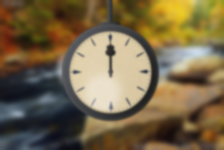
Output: **12:00**
